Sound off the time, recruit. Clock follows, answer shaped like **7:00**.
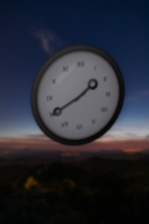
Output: **1:40**
